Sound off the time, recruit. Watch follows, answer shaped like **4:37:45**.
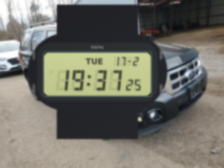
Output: **19:37:25**
